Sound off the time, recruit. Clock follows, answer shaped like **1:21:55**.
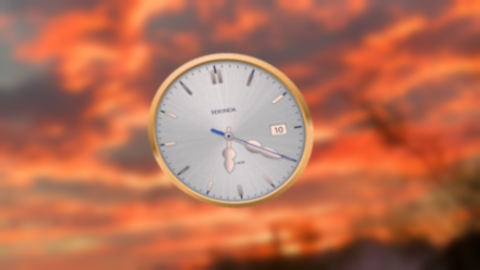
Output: **6:20:20**
